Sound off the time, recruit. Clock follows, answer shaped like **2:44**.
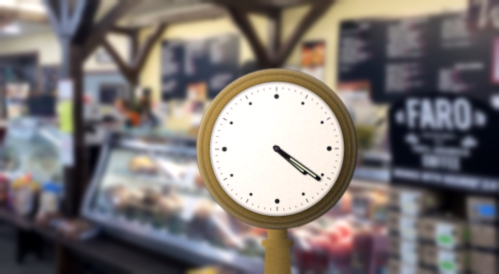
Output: **4:21**
